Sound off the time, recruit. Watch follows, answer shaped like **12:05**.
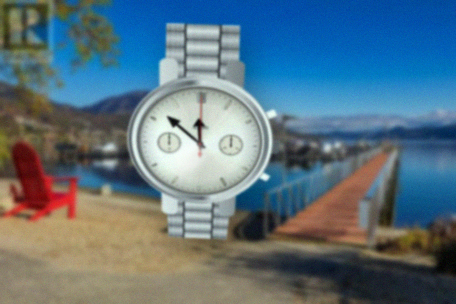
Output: **11:52**
